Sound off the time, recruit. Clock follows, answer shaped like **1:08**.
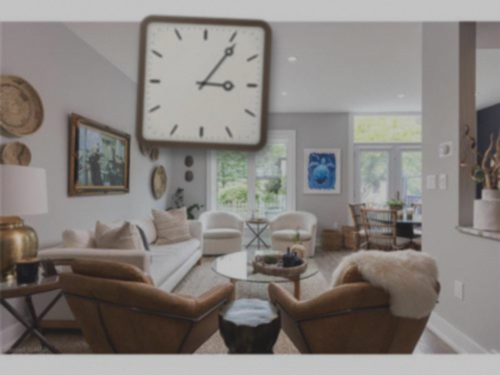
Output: **3:06**
